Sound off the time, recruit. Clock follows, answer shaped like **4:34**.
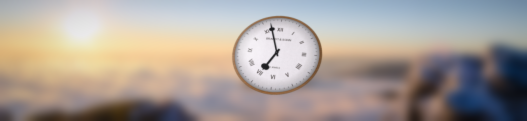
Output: **6:57**
